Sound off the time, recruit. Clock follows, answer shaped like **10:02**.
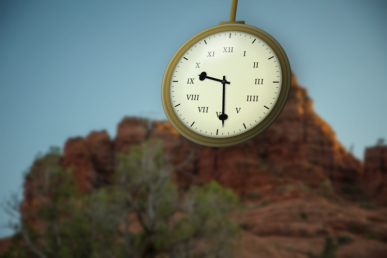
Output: **9:29**
